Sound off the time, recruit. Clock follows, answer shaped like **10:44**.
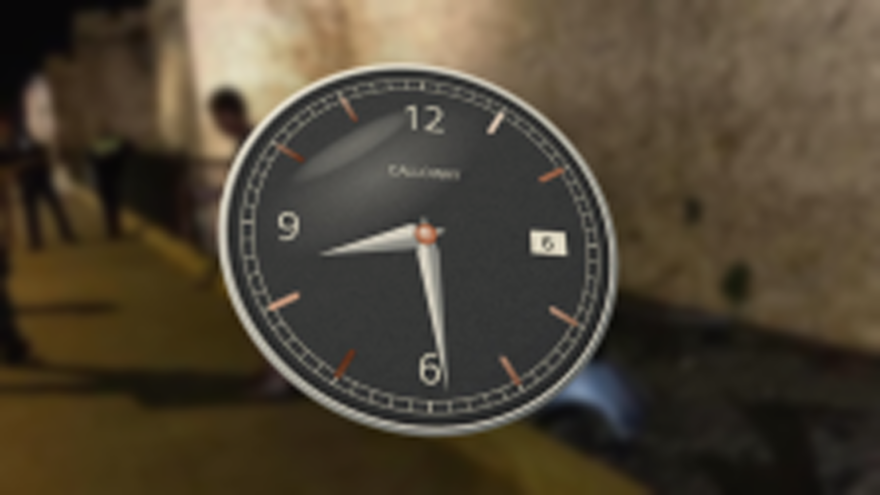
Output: **8:29**
